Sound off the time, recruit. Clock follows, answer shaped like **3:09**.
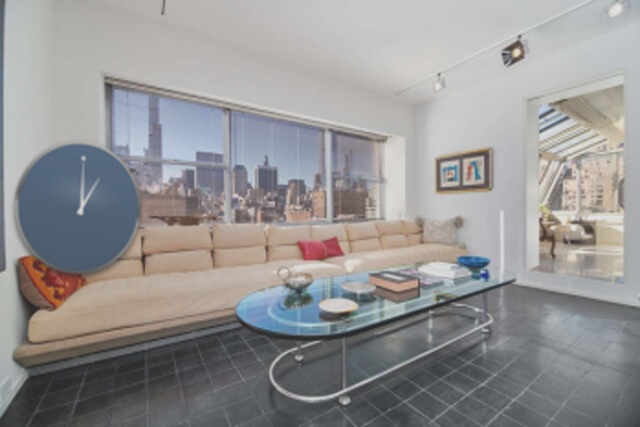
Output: **1:00**
